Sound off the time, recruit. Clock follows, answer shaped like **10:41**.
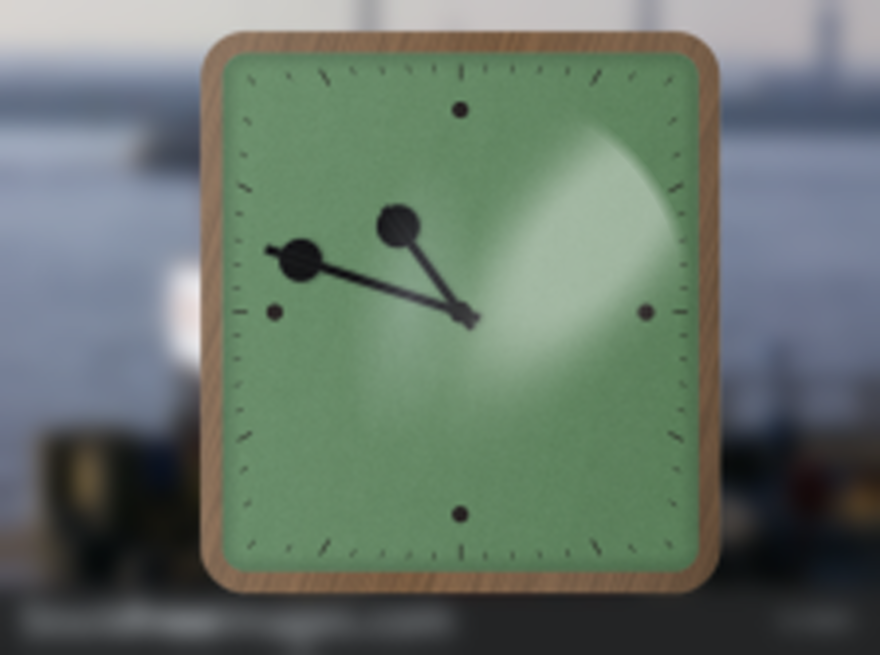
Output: **10:48**
